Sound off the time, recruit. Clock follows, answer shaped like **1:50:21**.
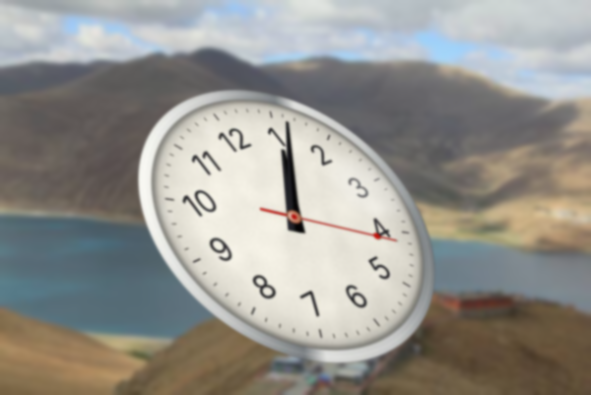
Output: **1:06:21**
